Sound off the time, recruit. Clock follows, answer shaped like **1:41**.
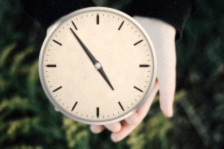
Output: **4:54**
